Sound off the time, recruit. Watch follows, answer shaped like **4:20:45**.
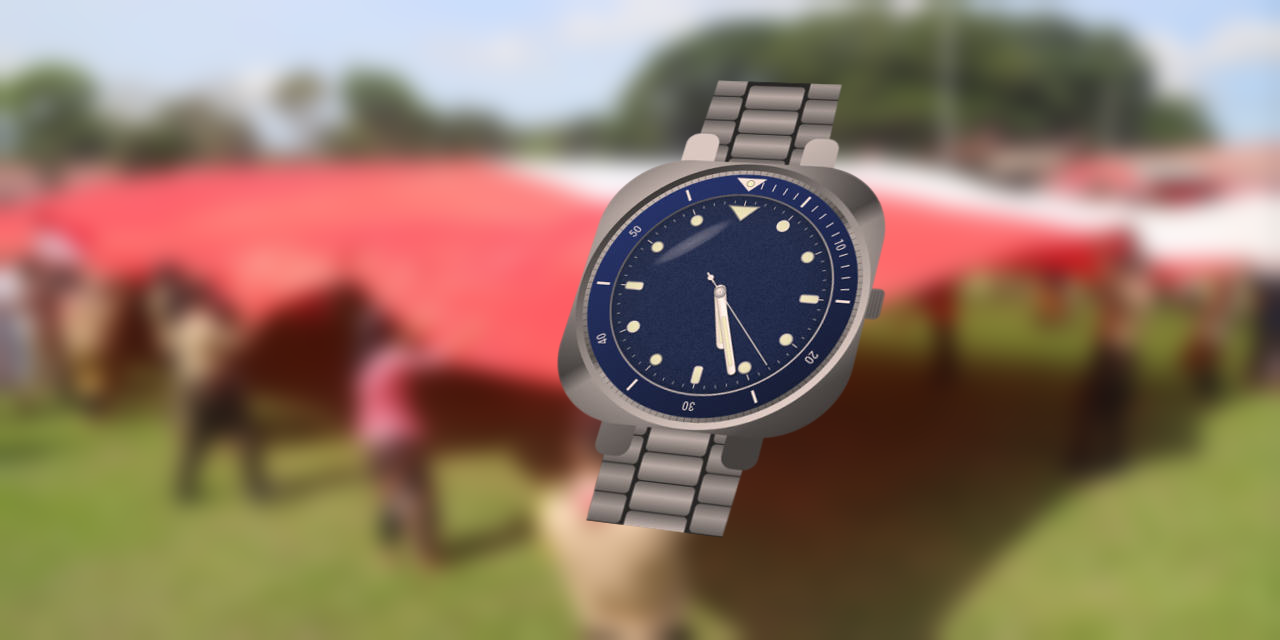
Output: **5:26:23**
